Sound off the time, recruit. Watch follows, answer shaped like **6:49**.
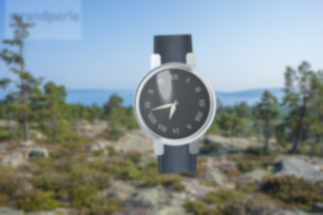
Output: **6:43**
